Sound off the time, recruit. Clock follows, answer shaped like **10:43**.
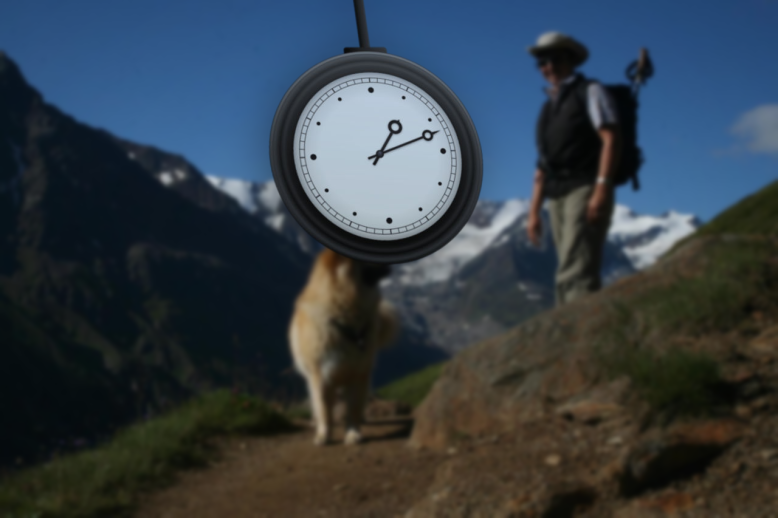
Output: **1:12**
